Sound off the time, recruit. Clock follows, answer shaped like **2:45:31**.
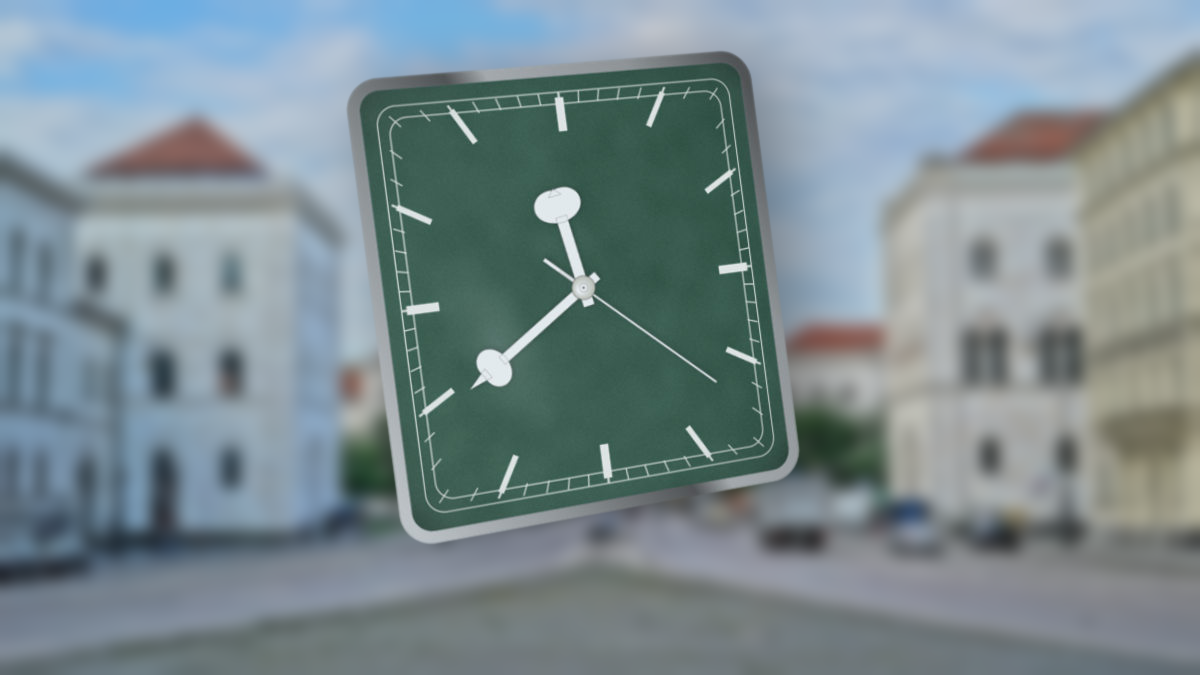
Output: **11:39:22**
